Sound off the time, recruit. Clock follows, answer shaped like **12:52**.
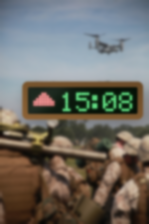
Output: **15:08**
